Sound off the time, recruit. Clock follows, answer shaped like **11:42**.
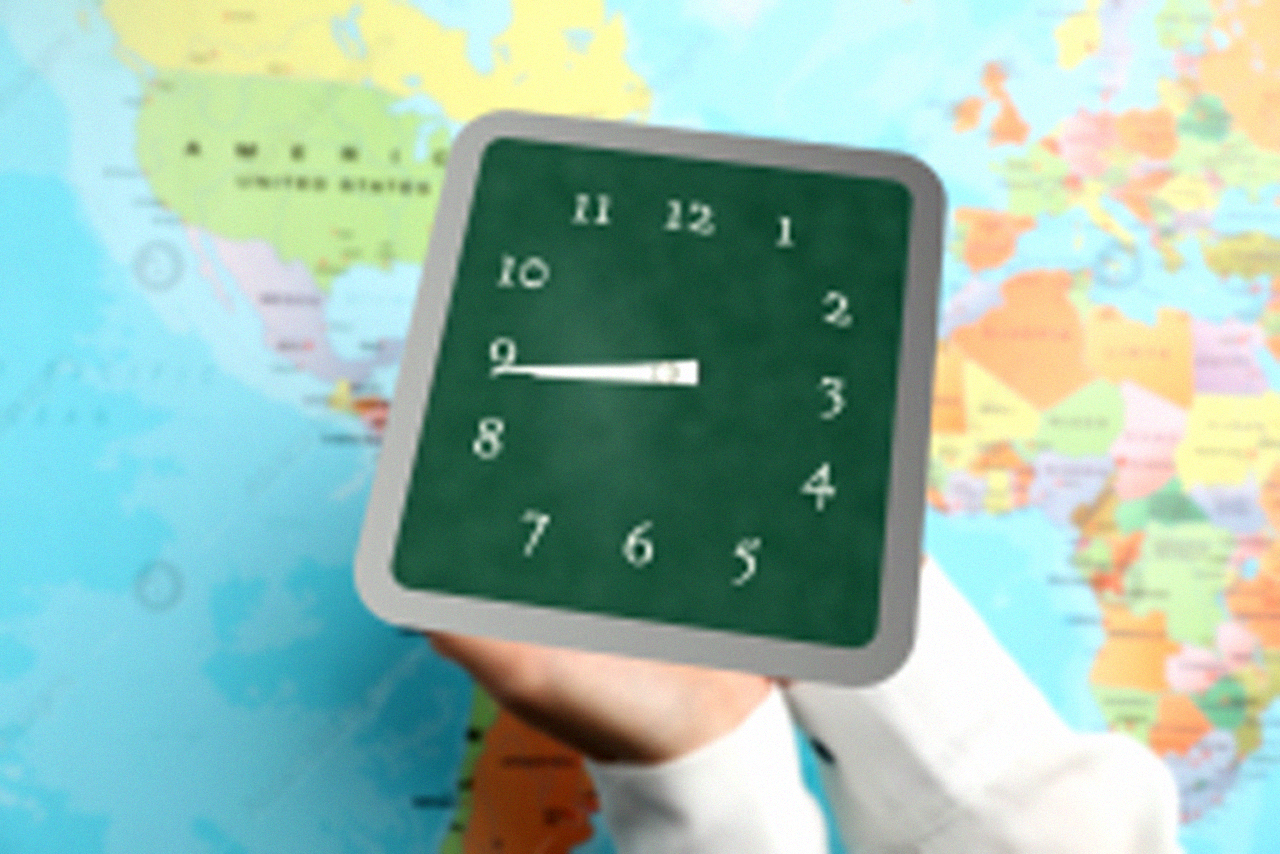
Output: **8:44**
